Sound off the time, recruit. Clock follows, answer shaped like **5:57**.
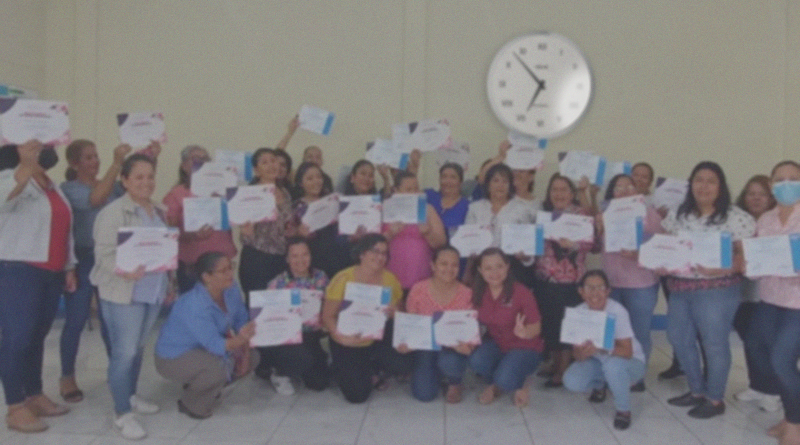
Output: **6:53**
